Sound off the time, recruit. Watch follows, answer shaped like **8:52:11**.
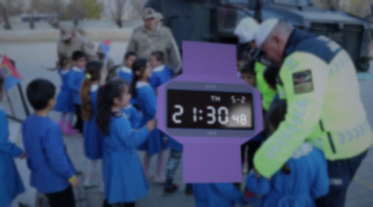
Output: **21:30:48**
